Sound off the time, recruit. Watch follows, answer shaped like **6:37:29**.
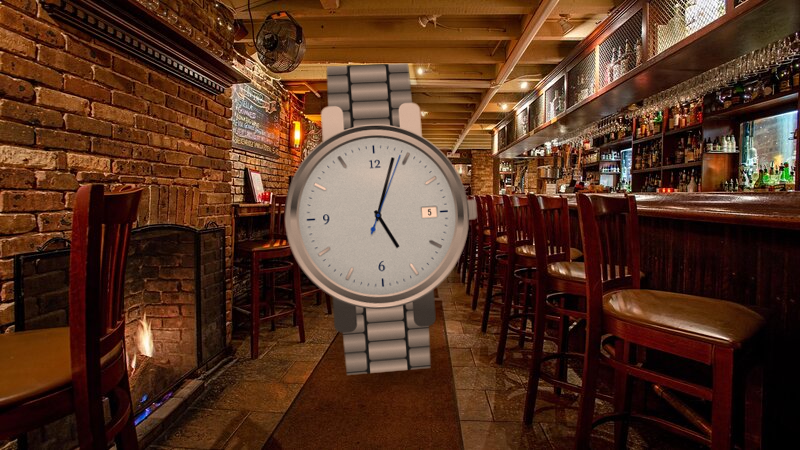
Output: **5:03:04**
